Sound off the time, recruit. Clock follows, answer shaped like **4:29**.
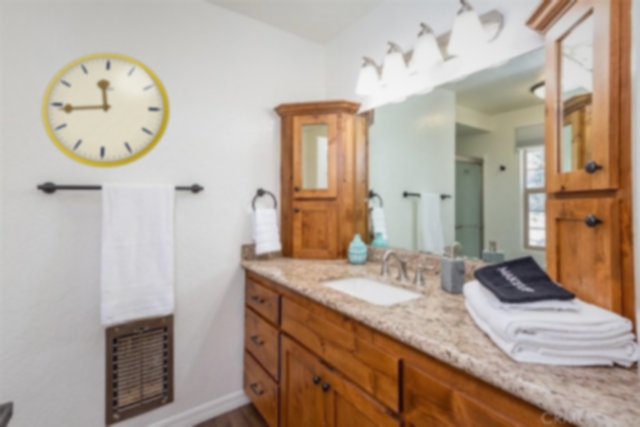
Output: **11:44**
